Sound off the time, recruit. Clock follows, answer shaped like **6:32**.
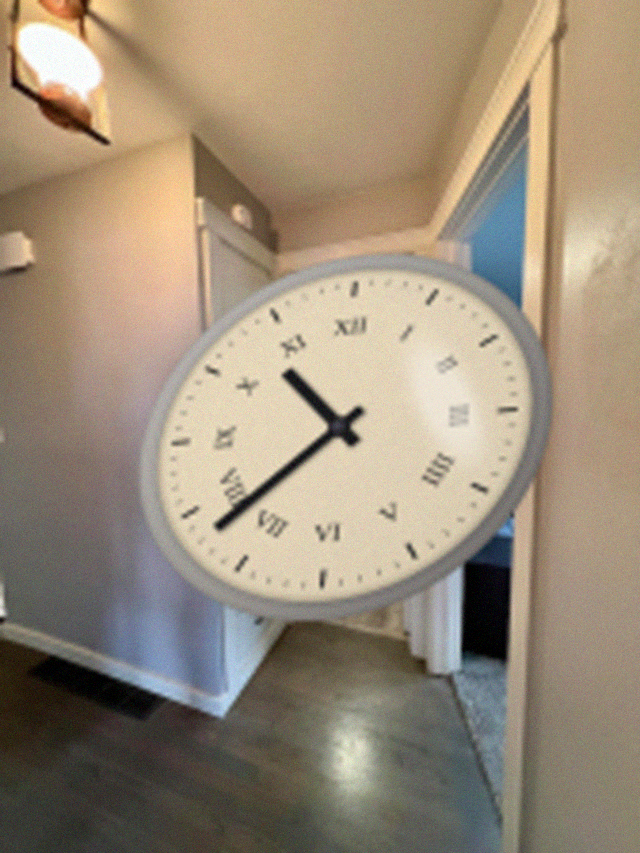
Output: **10:38**
